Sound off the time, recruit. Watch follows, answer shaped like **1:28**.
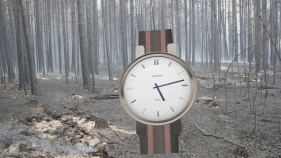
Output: **5:13**
